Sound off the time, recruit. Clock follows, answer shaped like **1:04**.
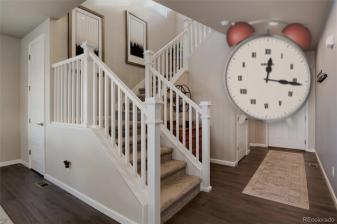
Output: **12:16**
